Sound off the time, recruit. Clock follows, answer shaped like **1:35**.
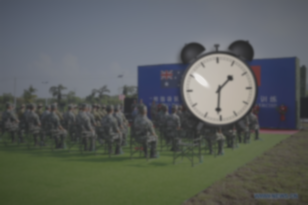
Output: **1:31**
